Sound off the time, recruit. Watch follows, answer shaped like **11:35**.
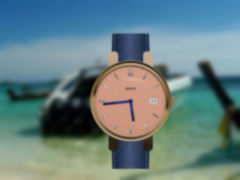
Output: **5:44**
